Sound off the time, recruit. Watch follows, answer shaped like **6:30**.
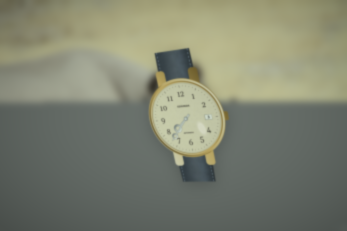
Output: **7:37**
